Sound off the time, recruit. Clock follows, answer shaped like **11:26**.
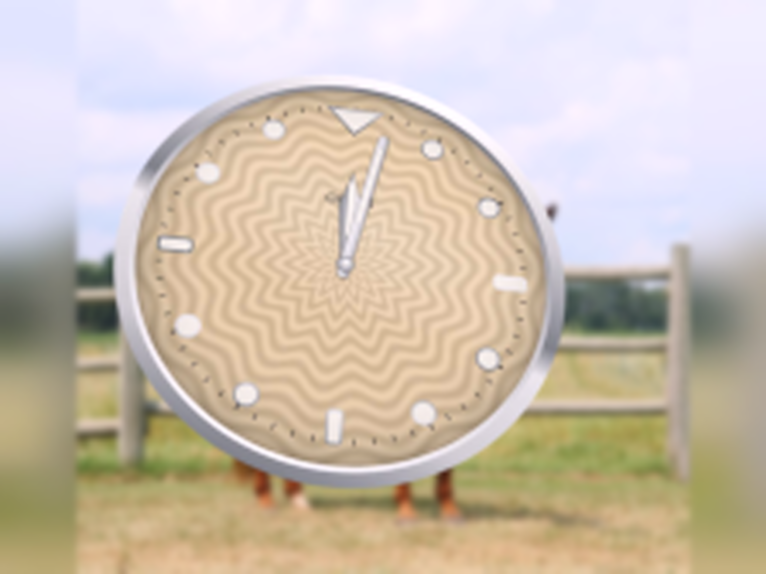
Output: **12:02**
